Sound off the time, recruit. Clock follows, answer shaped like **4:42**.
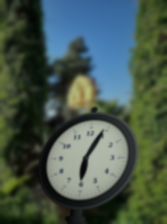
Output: **6:04**
